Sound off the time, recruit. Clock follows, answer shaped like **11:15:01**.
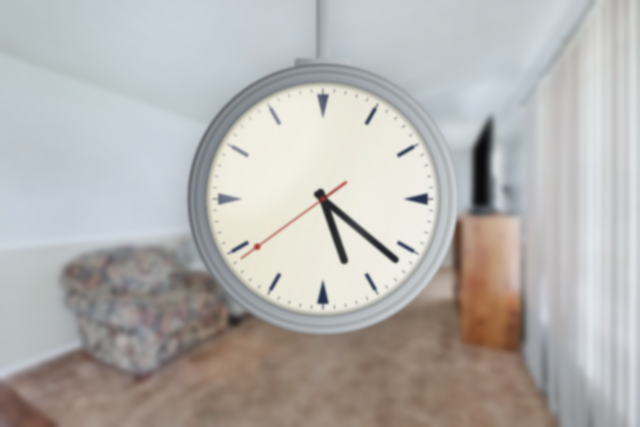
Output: **5:21:39**
